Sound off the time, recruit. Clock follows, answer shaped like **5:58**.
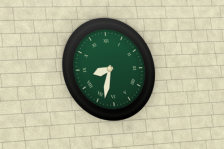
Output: **8:33**
